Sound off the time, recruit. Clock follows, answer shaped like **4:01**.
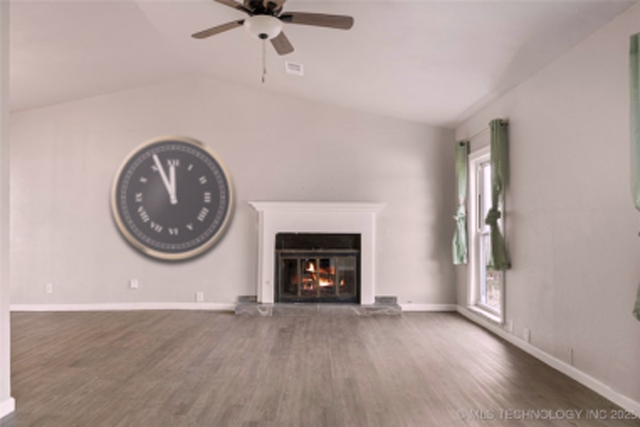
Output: **11:56**
